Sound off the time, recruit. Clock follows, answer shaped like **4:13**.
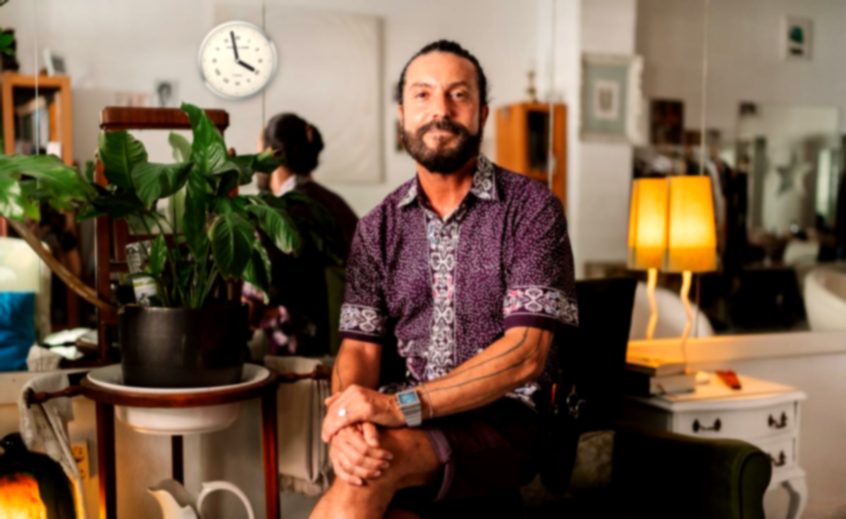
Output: **3:58**
